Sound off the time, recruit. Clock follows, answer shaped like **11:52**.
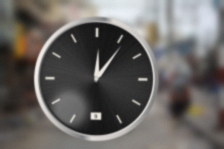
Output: **12:06**
